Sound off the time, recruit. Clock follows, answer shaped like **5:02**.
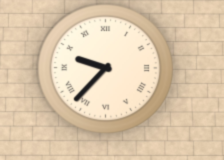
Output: **9:37**
